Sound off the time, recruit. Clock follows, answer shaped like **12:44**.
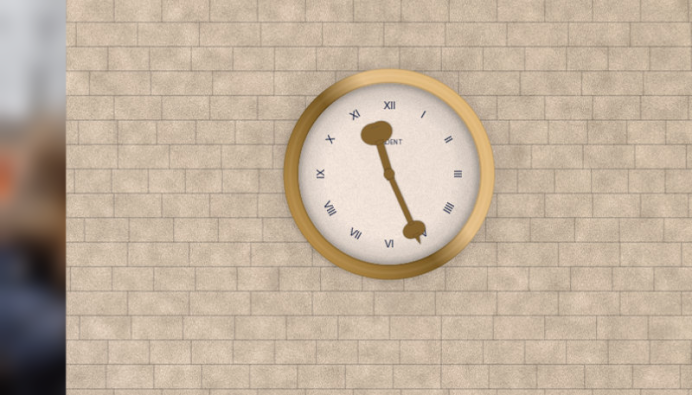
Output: **11:26**
